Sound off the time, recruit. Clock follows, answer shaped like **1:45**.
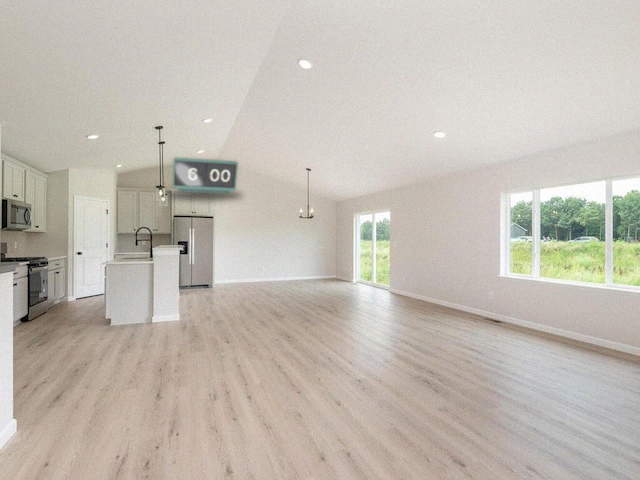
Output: **6:00**
